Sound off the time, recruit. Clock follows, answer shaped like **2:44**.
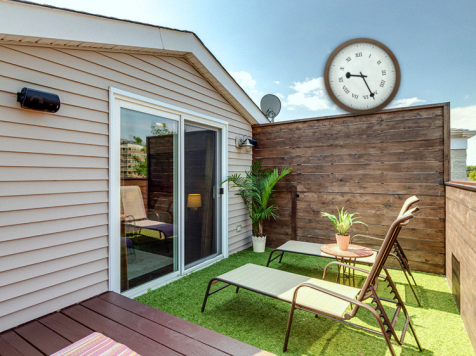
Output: **9:27**
